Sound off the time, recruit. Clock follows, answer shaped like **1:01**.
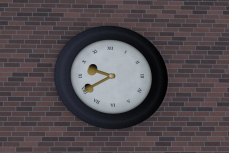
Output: **9:40**
